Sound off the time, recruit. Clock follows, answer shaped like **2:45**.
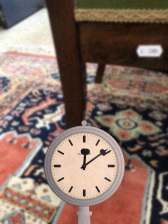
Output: **12:09**
